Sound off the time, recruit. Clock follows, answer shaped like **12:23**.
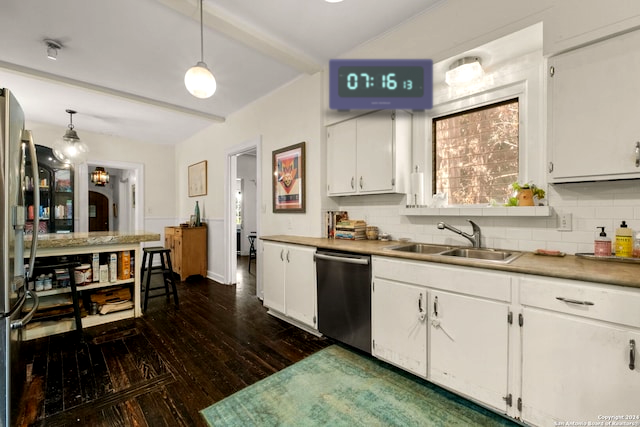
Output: **7:16**
